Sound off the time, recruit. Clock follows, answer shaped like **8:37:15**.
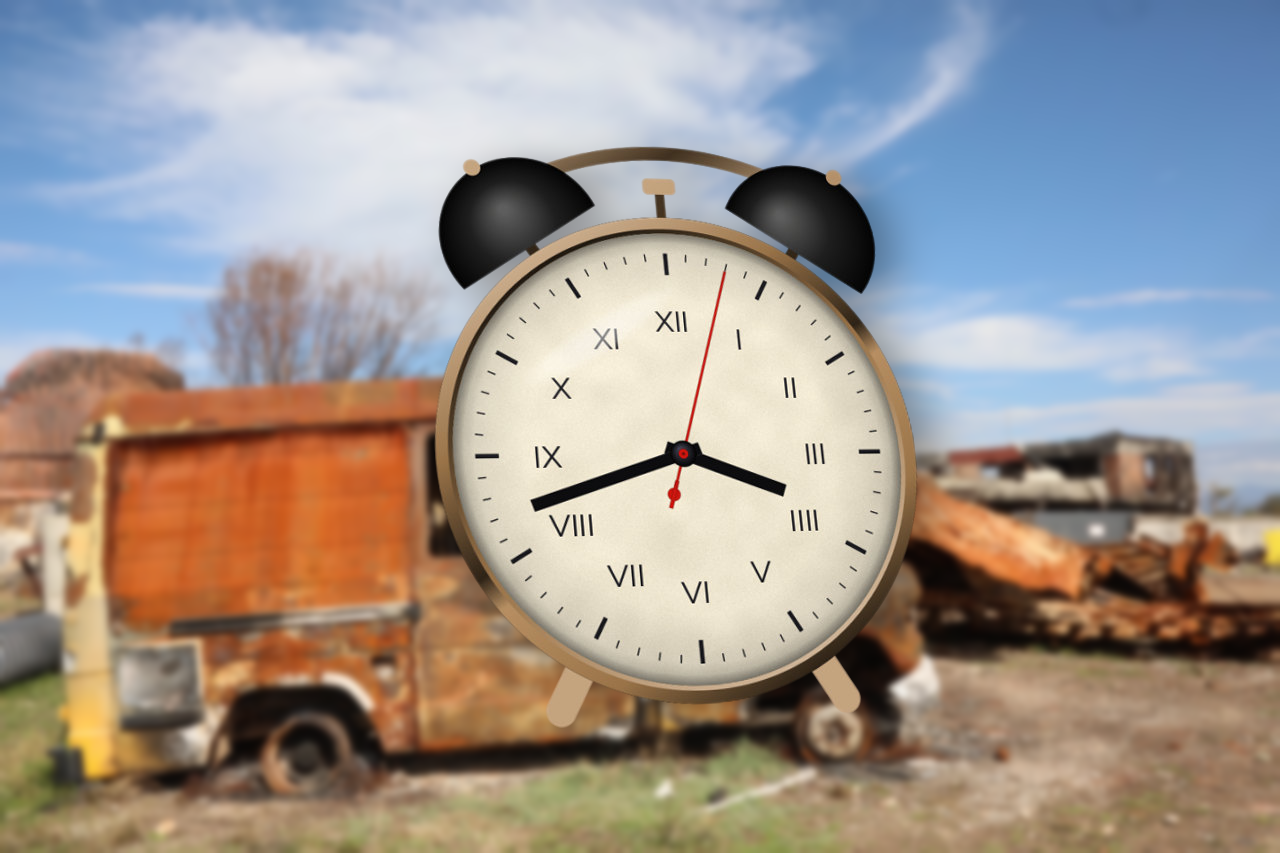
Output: **3:42:03**
